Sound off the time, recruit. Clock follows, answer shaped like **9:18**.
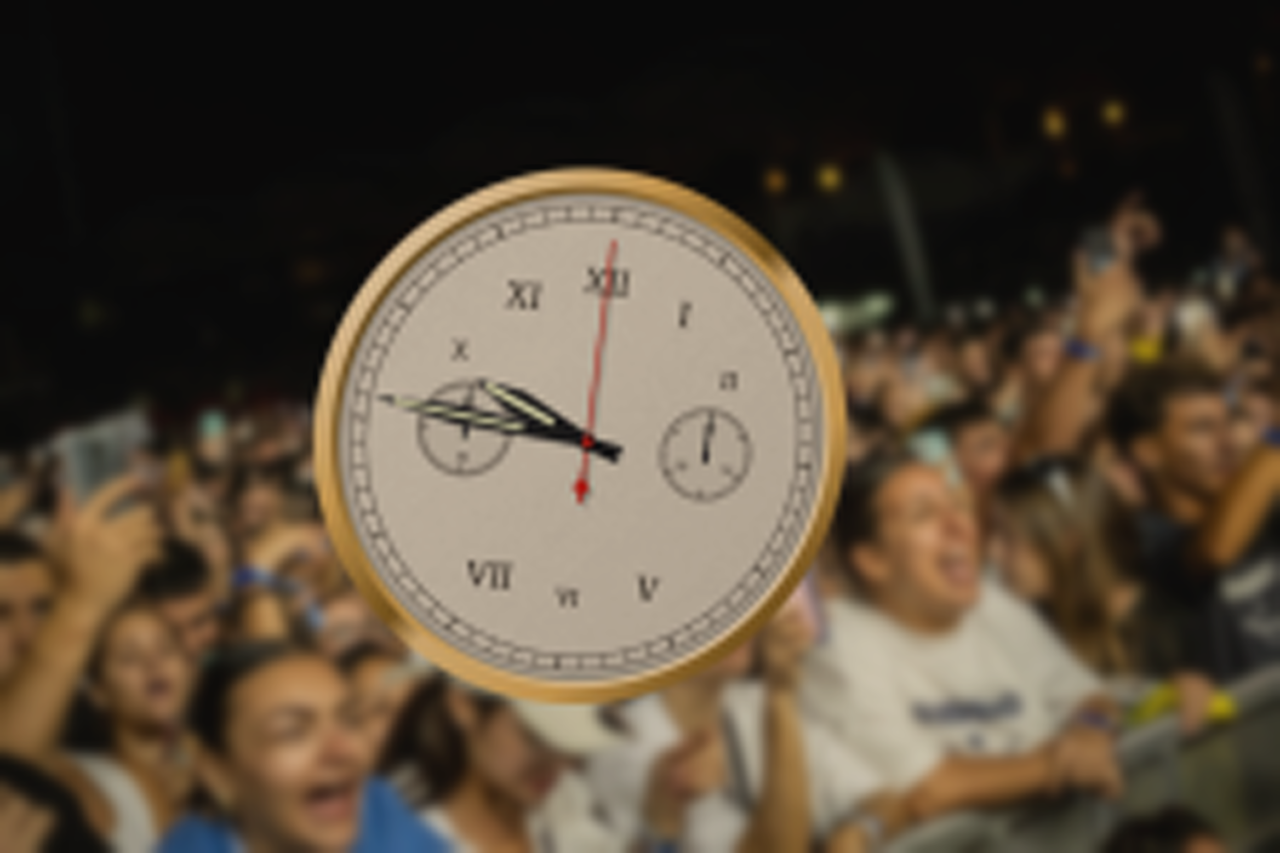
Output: **9:46**
